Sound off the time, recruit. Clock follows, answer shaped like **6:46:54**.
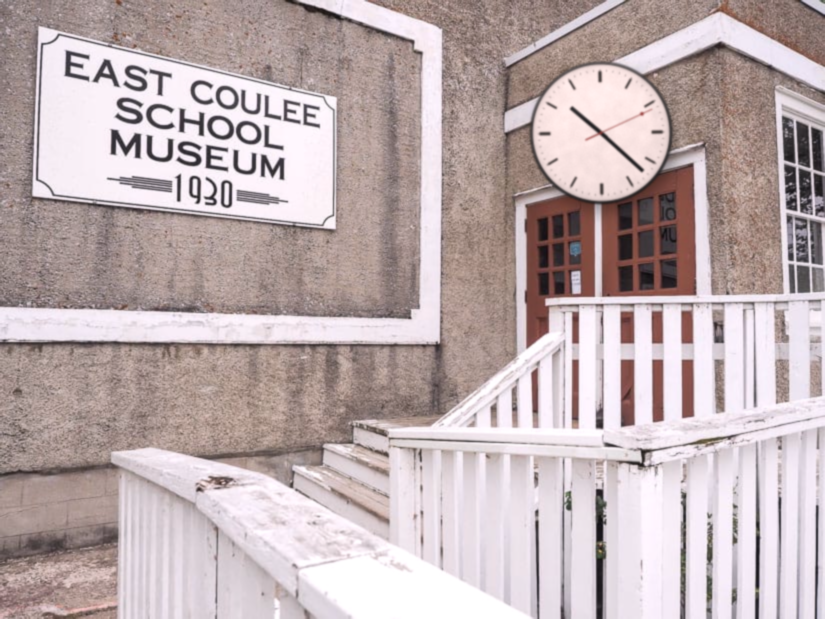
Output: **10:22:11**
